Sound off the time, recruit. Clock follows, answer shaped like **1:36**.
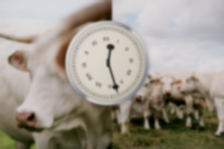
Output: **12:28**
